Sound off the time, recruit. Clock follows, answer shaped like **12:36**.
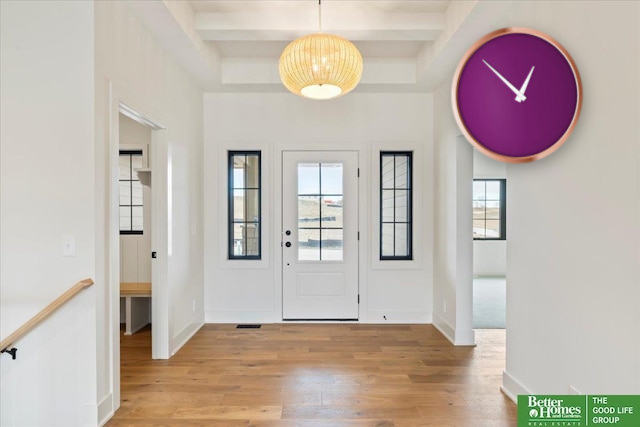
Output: **12:52**
